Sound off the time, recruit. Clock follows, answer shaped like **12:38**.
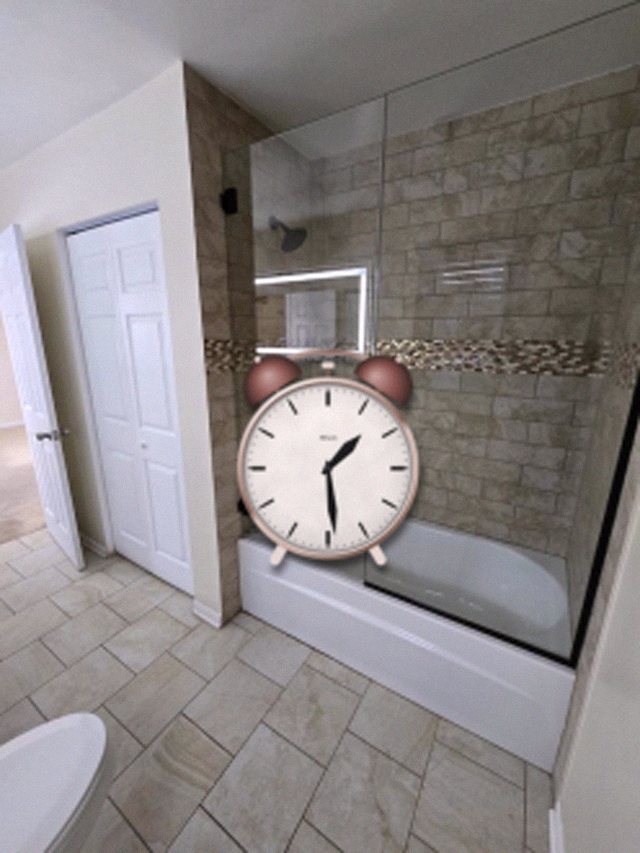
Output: **1:29**
